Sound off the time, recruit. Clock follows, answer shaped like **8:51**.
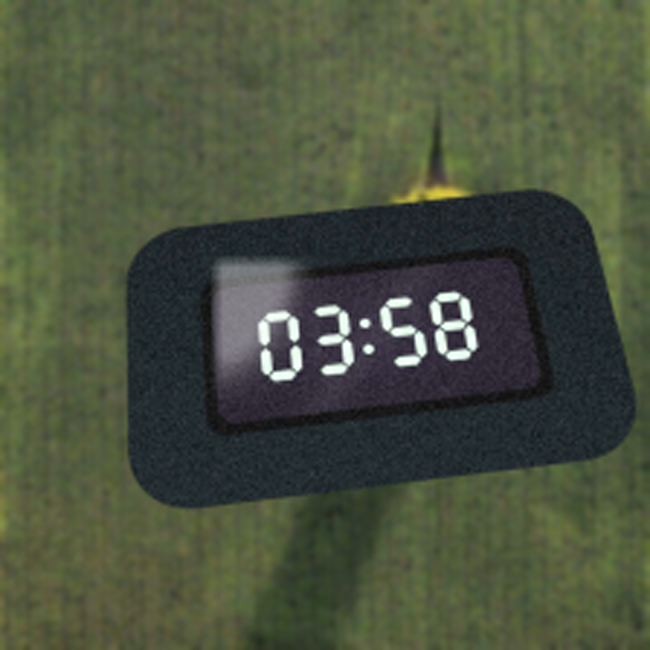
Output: **3:58**
